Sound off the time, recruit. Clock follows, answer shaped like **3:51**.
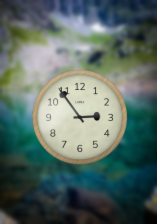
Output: **2:54**
